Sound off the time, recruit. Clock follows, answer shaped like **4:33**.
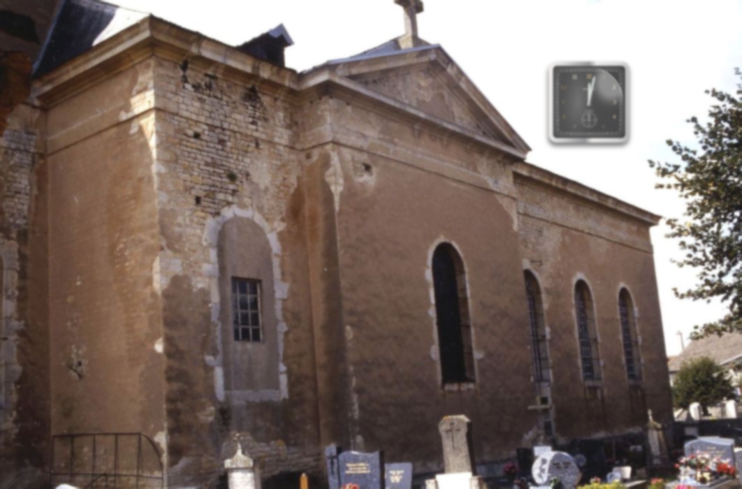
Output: **12:02**
